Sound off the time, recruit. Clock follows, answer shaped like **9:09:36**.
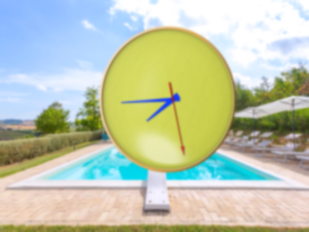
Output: **7:44:28**
